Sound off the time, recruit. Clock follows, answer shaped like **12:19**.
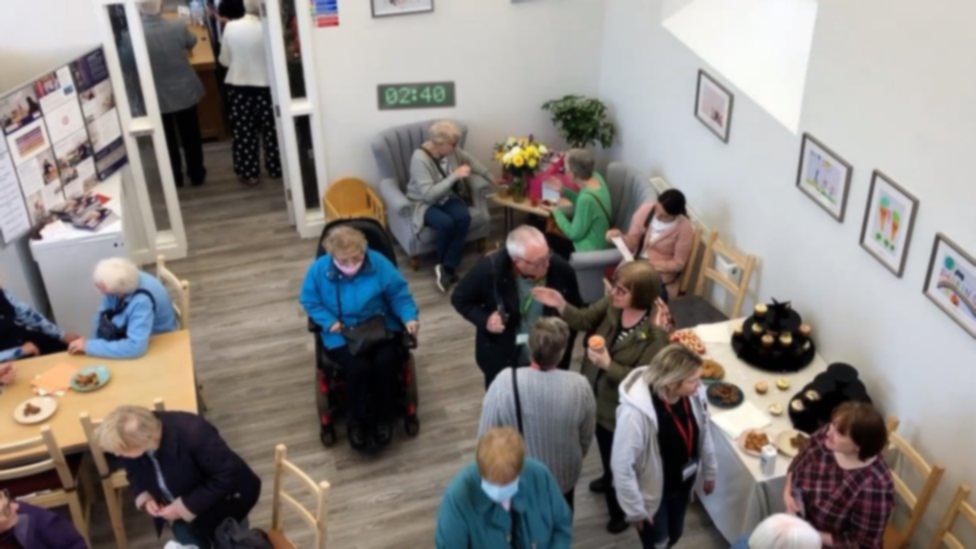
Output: **2:40**
